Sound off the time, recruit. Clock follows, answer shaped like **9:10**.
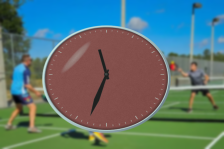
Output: **11:33**
